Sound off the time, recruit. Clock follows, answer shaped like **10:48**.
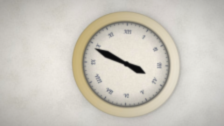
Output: **3:49**
